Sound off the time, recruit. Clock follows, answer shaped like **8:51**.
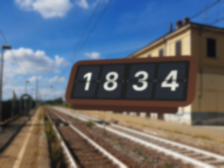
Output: **18:34**
